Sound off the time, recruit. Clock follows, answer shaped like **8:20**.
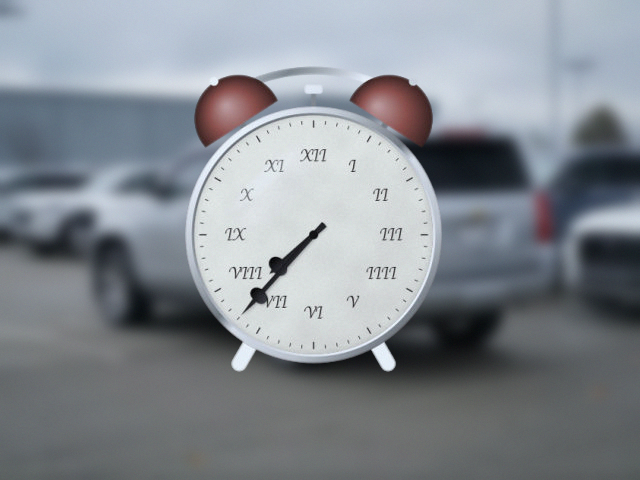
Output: **7:37**
